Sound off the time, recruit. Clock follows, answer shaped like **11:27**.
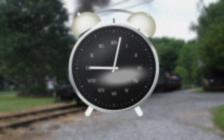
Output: **9:02**
